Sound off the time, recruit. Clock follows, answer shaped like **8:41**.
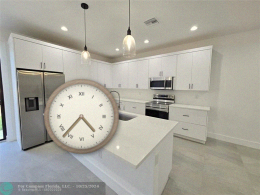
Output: **4:37**
